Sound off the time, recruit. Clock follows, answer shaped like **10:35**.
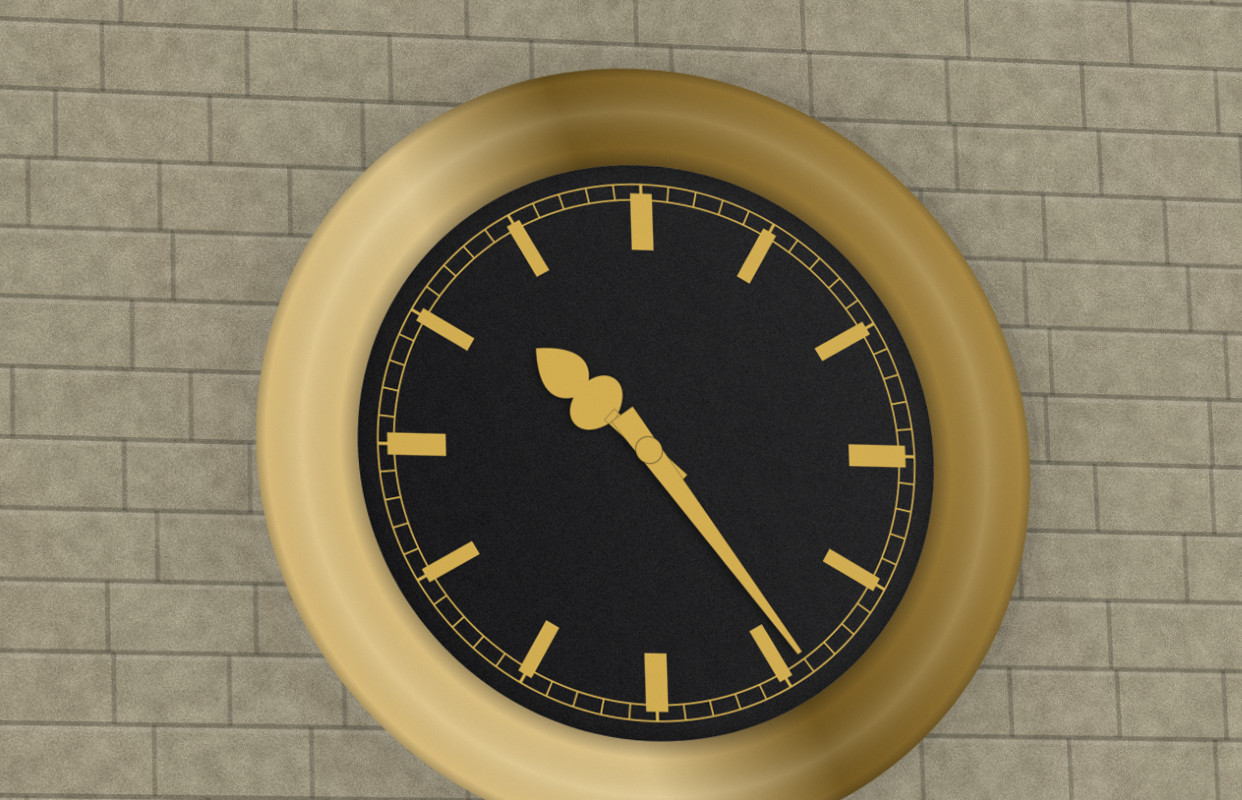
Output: **10:24**
